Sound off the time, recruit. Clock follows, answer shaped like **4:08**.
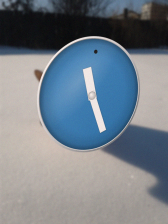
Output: **11:26**
